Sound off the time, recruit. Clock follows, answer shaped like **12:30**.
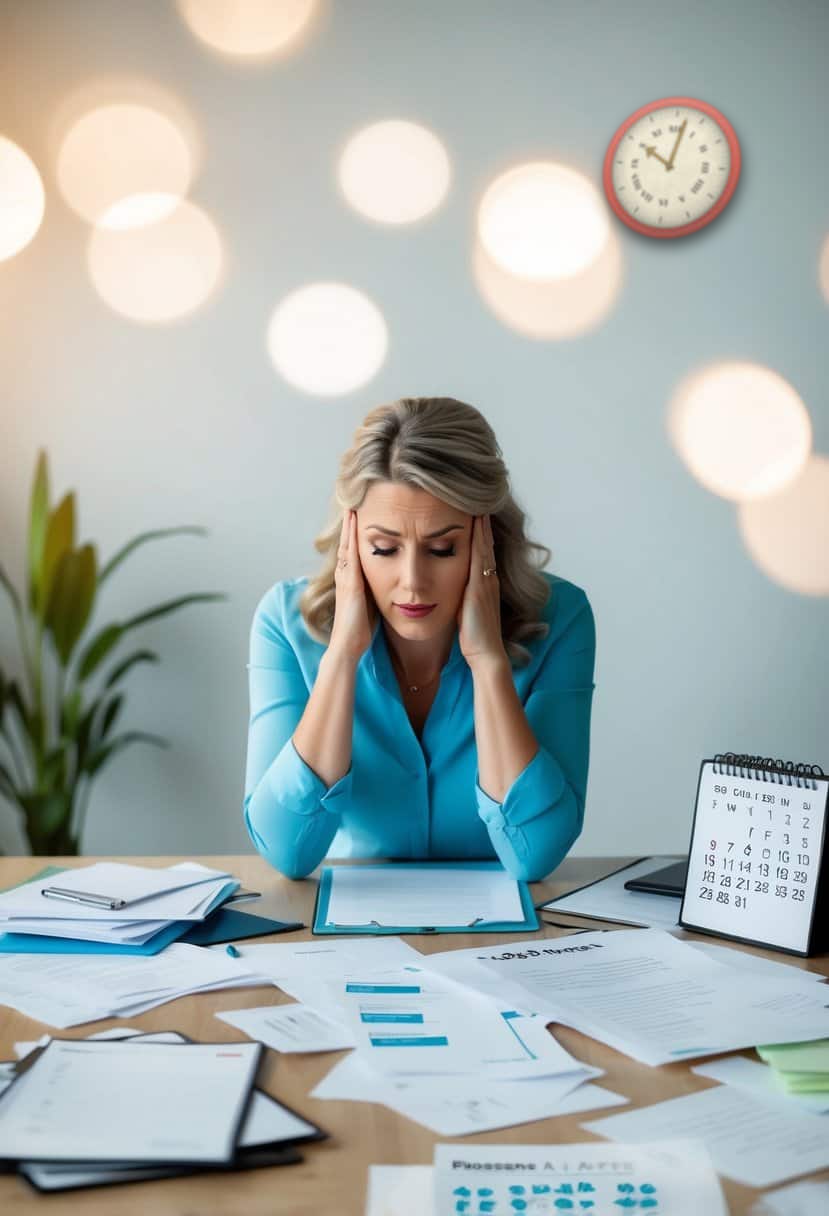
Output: **10:02**
